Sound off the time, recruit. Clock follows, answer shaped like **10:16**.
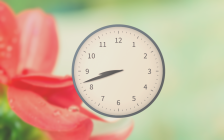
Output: **8:42**
